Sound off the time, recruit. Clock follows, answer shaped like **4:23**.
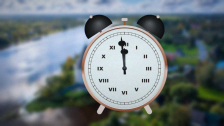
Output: **11:59**
